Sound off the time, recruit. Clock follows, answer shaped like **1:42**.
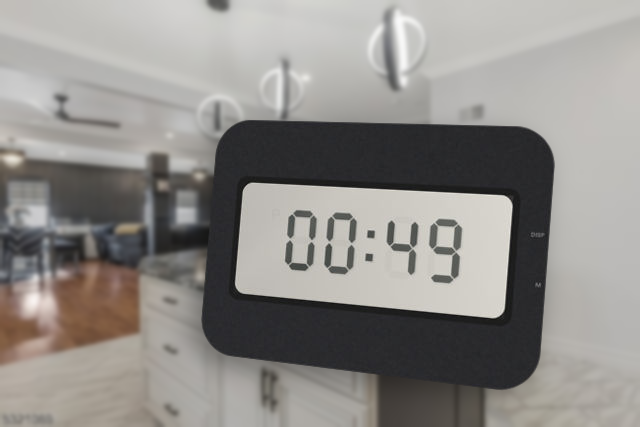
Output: **0:49**
